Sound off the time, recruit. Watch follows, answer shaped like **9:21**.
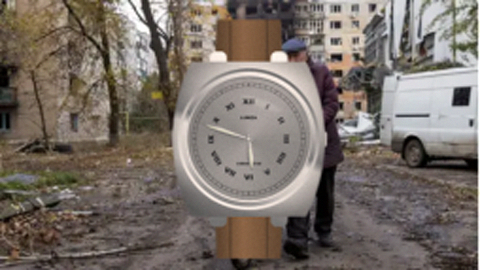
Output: **5:48**
